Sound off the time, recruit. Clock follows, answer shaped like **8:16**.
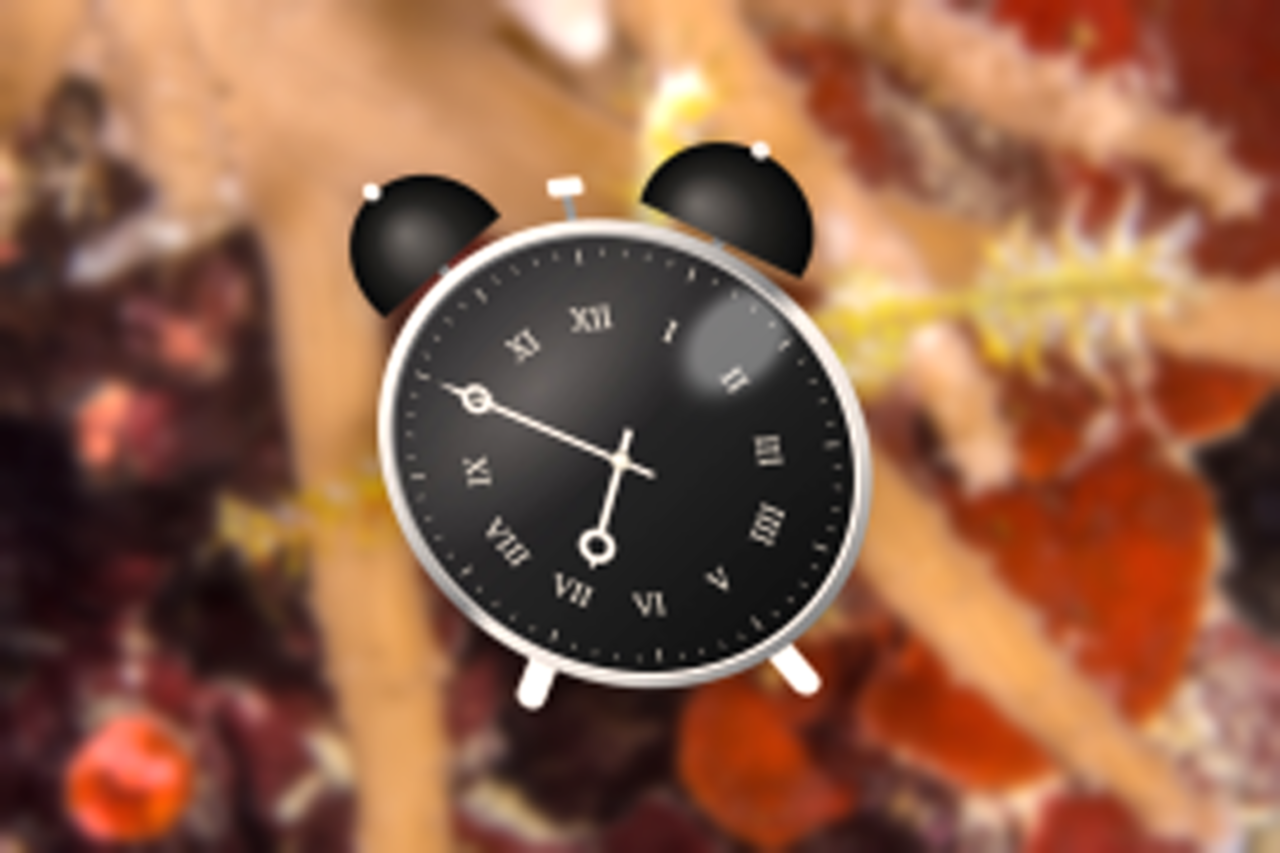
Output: **6:50**
